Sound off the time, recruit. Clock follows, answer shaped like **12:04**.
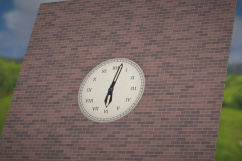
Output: **6:02**
